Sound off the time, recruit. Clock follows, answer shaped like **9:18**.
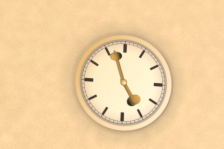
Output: **4:57**
